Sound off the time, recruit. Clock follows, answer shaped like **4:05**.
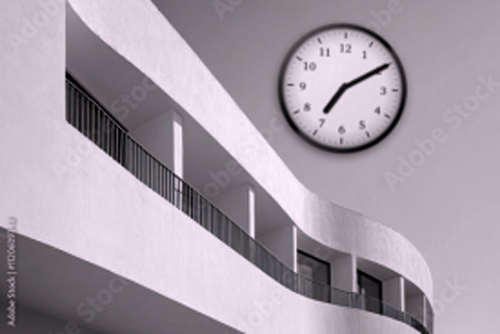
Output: **7:10**
